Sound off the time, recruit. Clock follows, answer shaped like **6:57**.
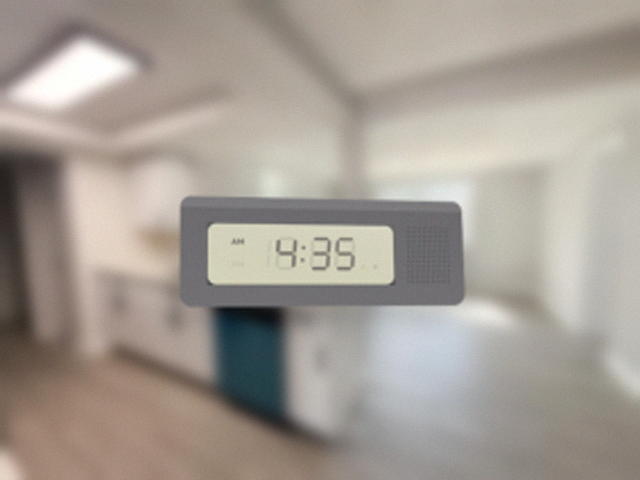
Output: **4:35**
